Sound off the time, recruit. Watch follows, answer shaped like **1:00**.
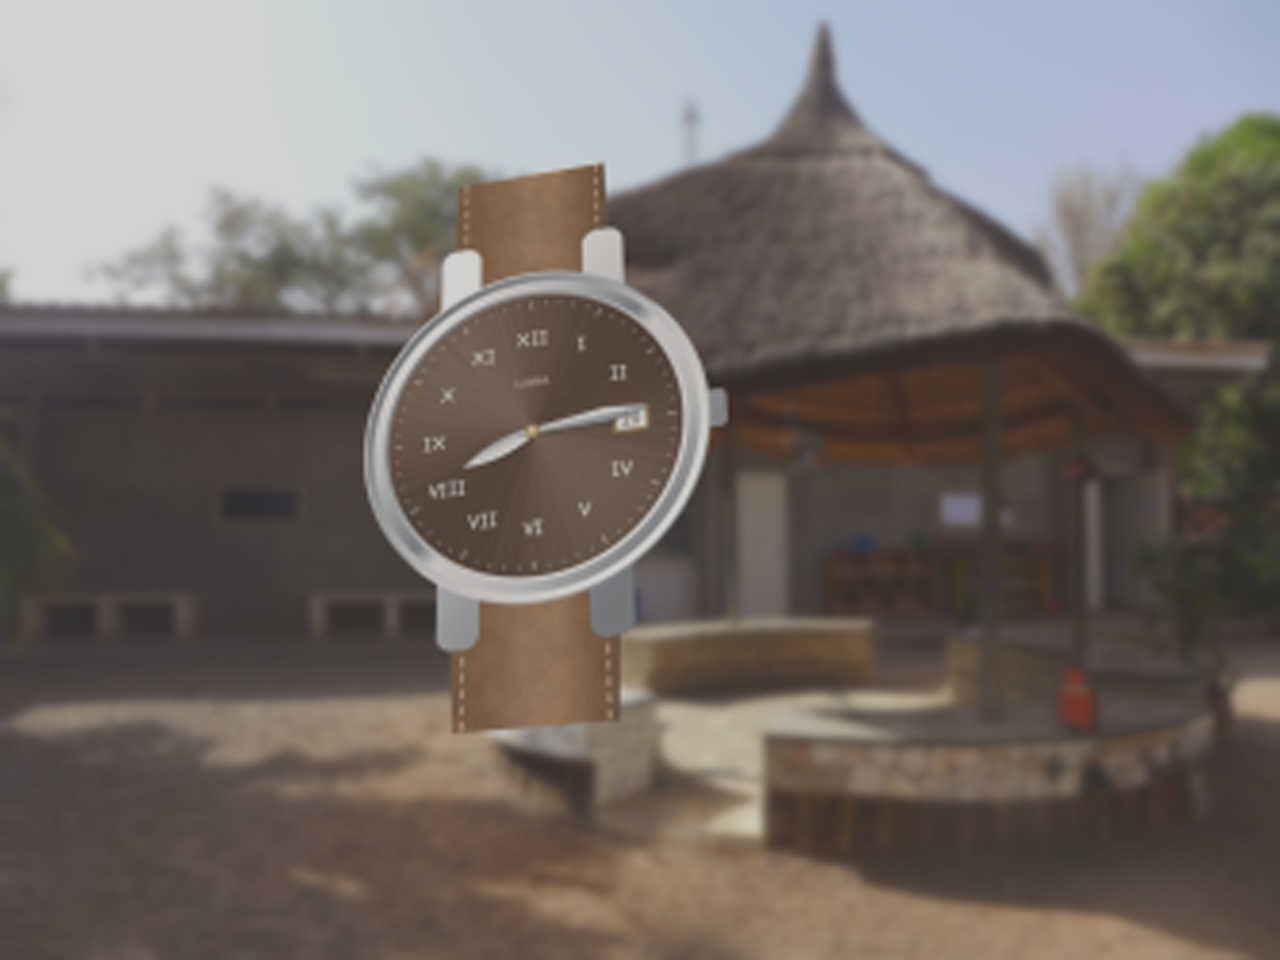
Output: **8:14**
